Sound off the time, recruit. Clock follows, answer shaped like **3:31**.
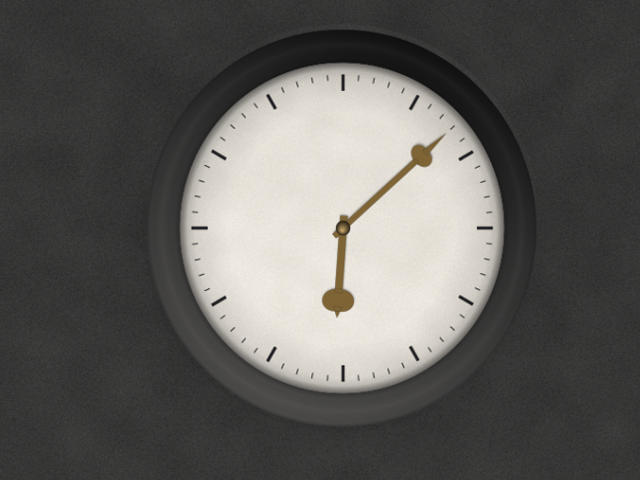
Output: **6:08**
